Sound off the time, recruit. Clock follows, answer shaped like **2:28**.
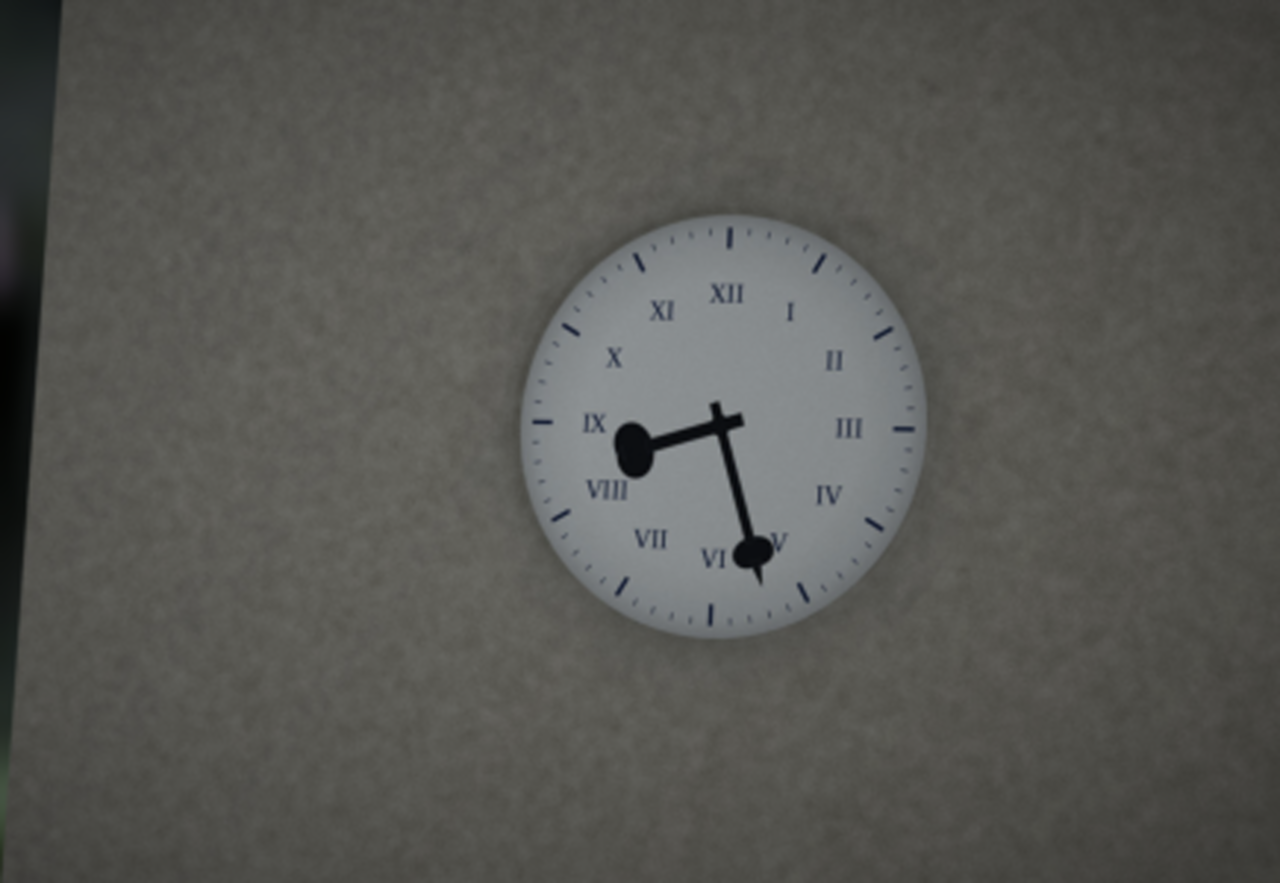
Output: **8:27**
